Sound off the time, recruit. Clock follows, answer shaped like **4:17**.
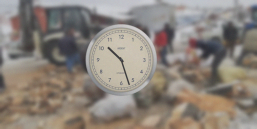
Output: **10:27**
